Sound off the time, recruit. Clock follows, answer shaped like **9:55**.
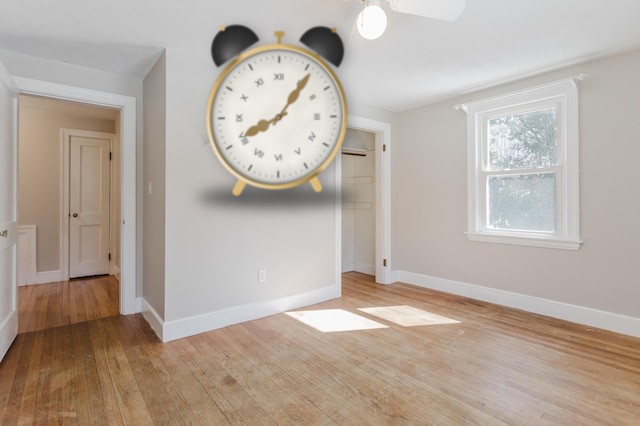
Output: **8:06**
